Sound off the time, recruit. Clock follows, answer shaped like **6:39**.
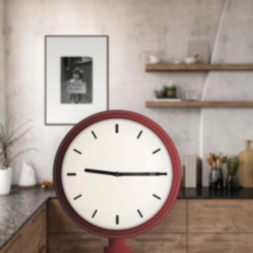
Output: **9:15**
